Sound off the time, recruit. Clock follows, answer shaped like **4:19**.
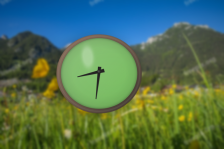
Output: **8:31**
